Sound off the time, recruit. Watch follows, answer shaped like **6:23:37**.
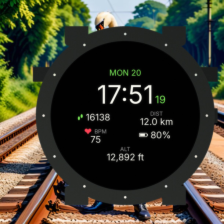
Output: **17:51:19**
